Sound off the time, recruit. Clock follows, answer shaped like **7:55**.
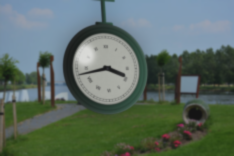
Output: **3:43**
